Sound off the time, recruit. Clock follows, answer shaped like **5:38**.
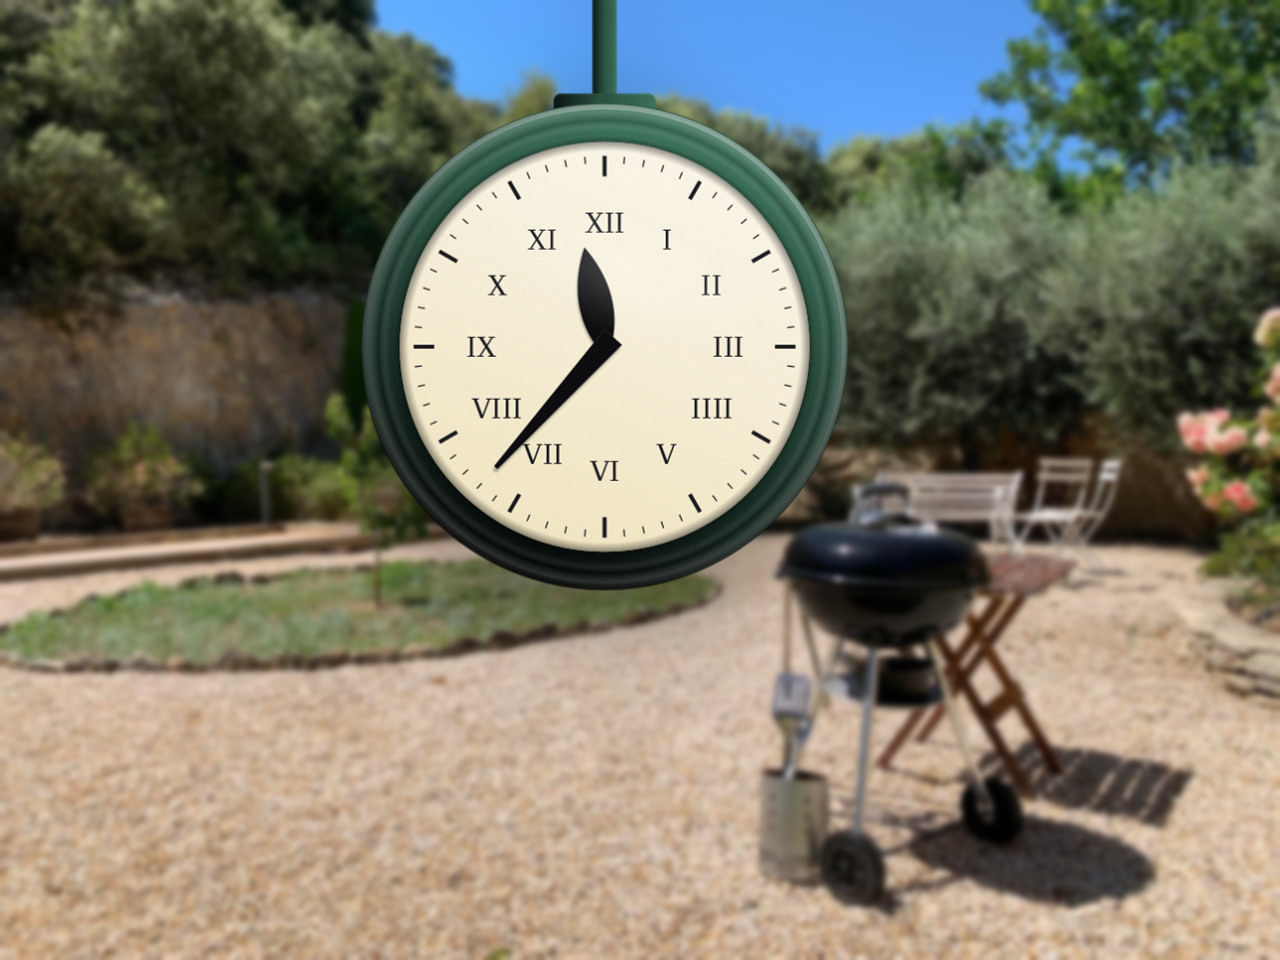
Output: **11:37**
